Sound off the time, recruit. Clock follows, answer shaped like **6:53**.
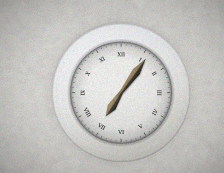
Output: **7:06**
